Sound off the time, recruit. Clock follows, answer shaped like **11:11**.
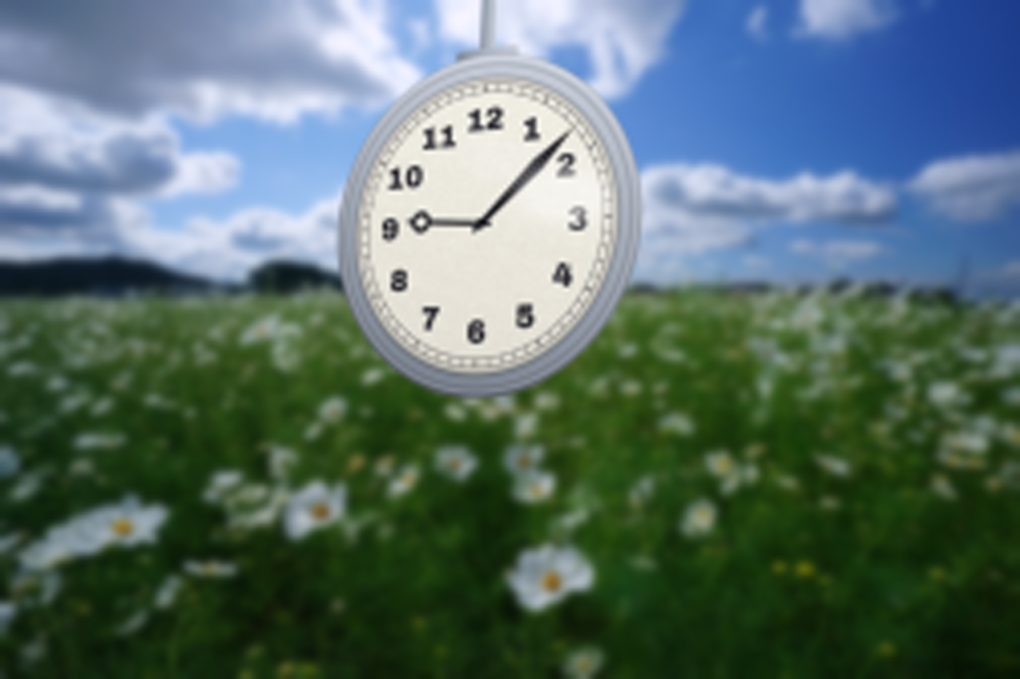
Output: **9:08**
